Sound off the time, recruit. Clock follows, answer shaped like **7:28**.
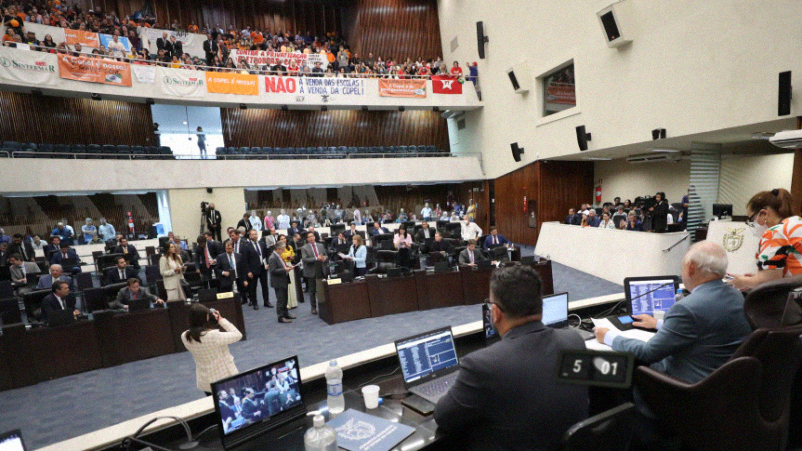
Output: **5:01**
